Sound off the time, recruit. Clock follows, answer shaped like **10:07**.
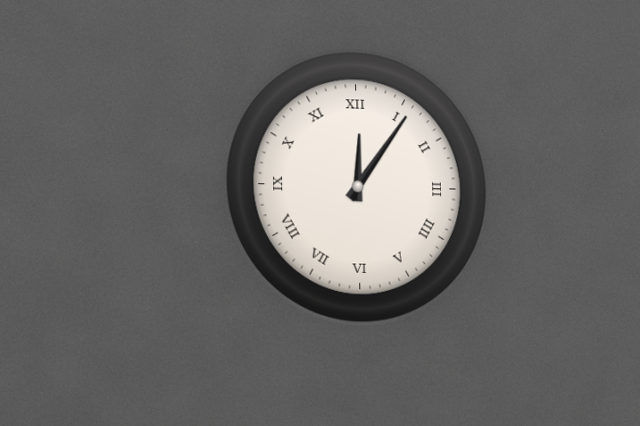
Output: **12:06**
